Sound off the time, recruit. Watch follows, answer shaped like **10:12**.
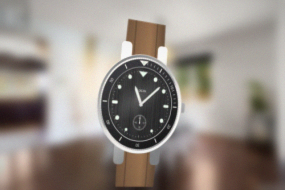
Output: **11:08**
